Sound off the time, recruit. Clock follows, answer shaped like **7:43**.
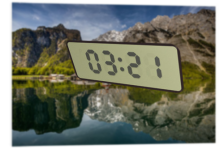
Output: **3:21**
